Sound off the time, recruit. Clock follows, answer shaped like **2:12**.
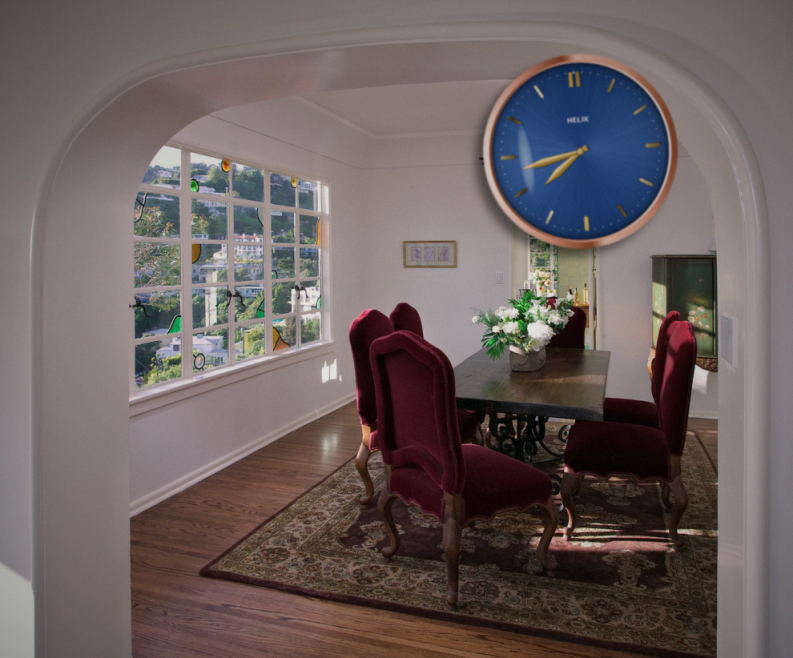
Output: **7:43**
